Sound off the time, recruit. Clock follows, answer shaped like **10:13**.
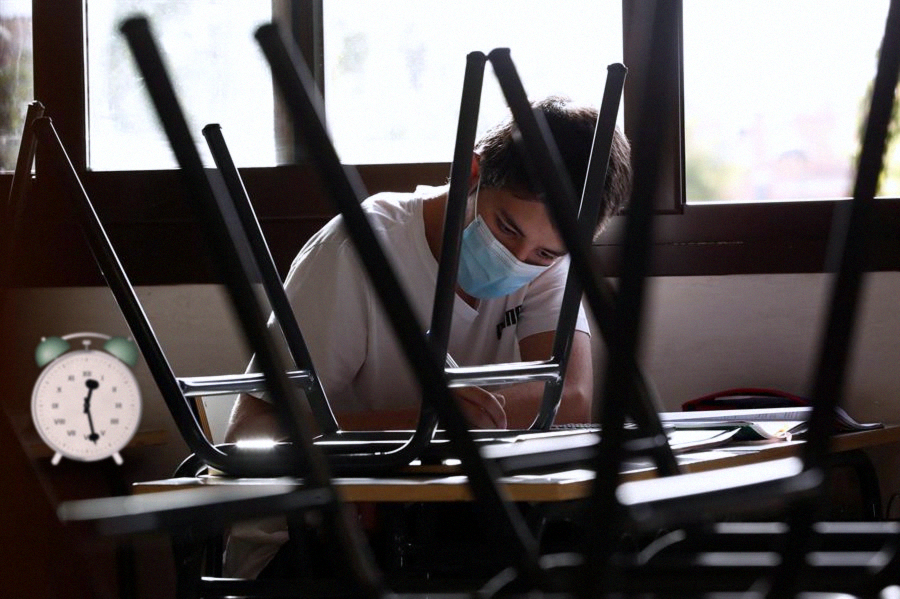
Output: **12:28**
